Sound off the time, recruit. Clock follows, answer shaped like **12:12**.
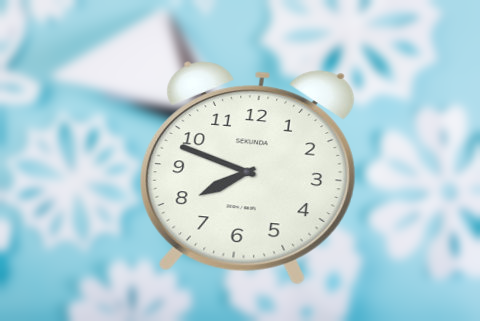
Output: **7:48**
